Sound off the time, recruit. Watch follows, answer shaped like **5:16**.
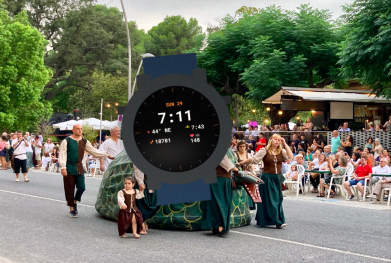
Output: **7:11**
